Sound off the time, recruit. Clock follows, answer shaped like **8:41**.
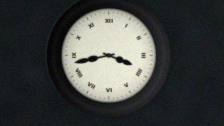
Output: **3:43**
